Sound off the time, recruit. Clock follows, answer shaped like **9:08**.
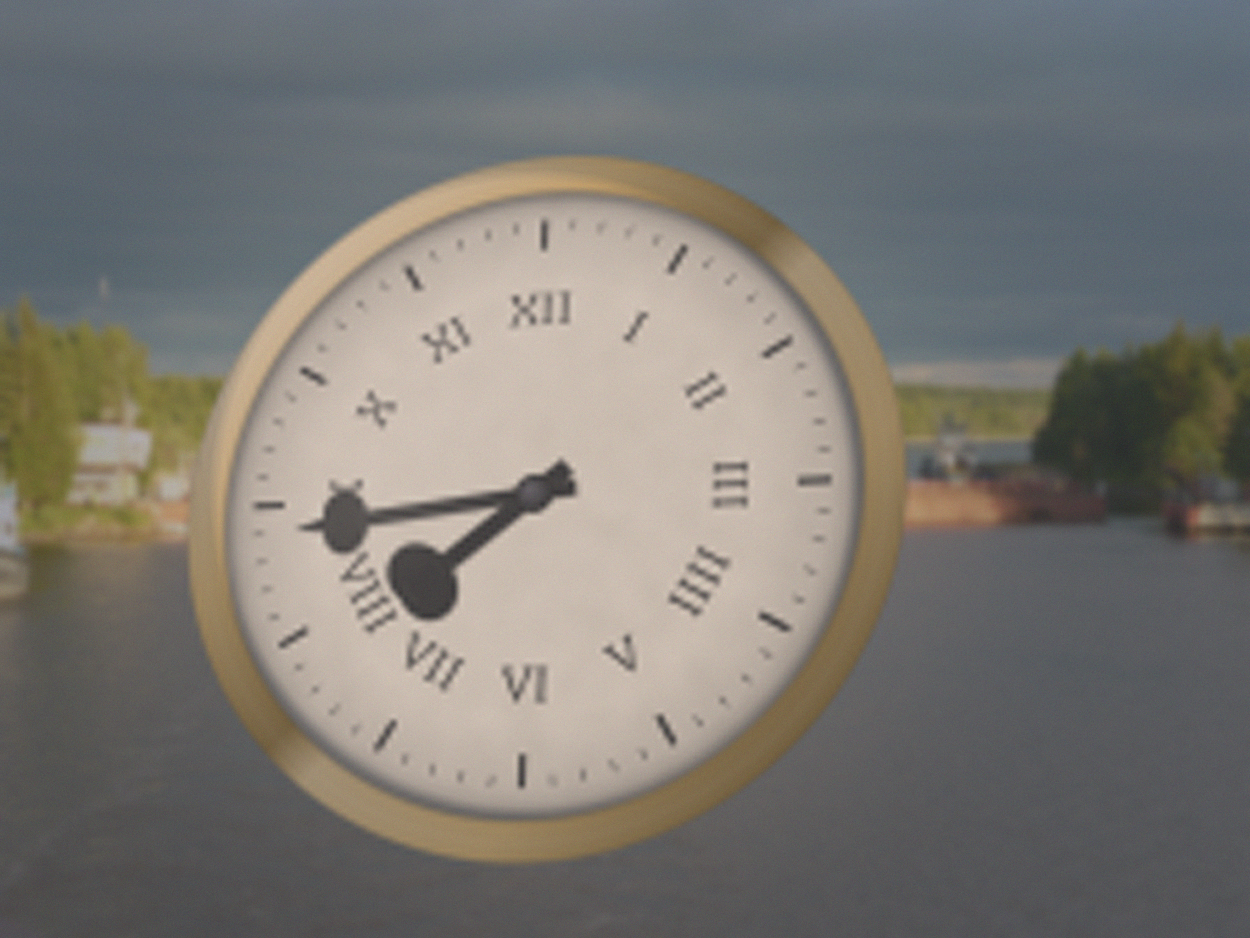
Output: **7:44**
